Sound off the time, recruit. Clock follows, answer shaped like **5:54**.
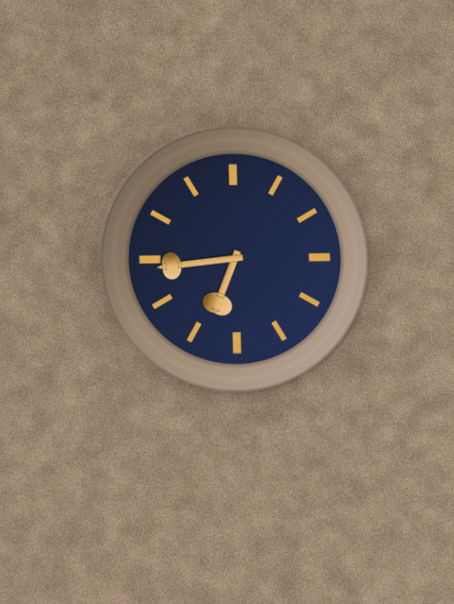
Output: **6:44**
